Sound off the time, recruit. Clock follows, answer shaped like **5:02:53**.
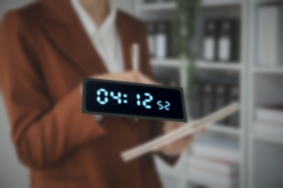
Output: **4:12:52**
